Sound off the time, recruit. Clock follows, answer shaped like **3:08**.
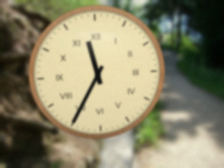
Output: **11:35**
